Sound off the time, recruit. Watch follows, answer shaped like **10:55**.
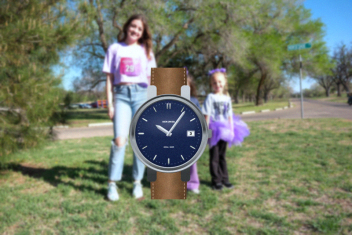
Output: **10:06**
